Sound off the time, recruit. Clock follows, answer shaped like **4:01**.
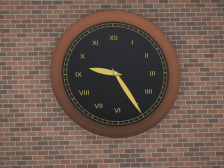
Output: **9:25**
